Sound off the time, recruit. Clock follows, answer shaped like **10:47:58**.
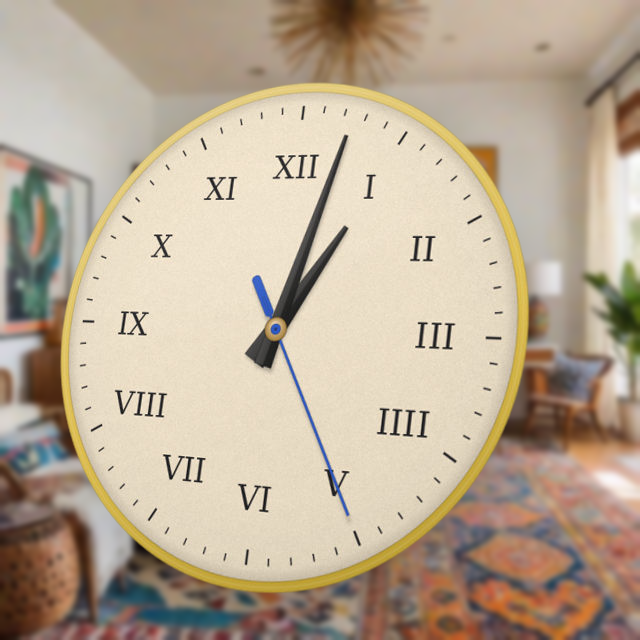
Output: **1:02:25**
